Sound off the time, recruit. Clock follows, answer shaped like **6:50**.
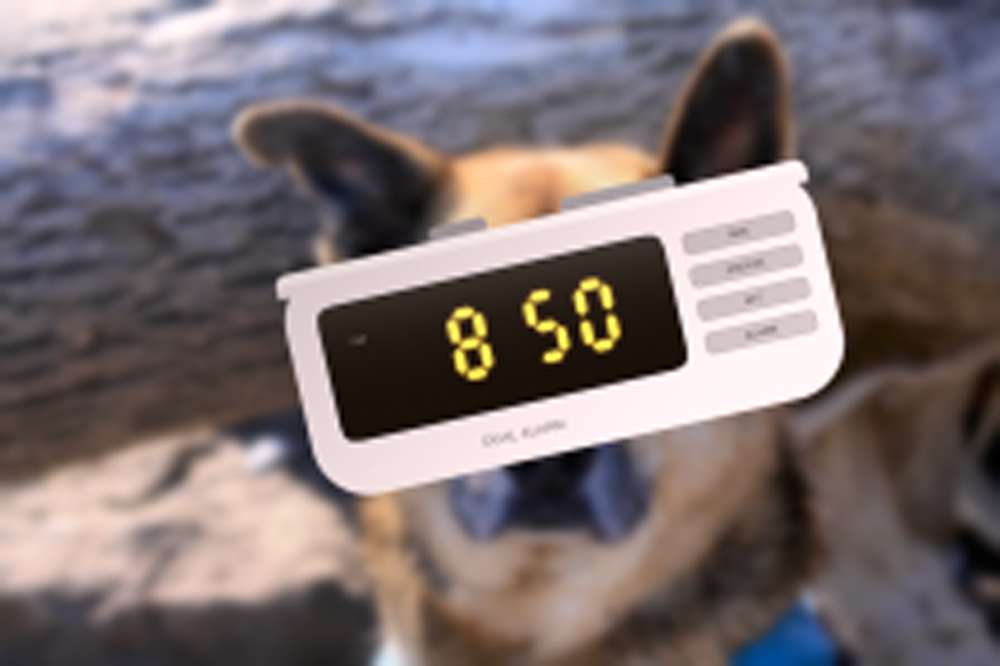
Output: **8:50**
